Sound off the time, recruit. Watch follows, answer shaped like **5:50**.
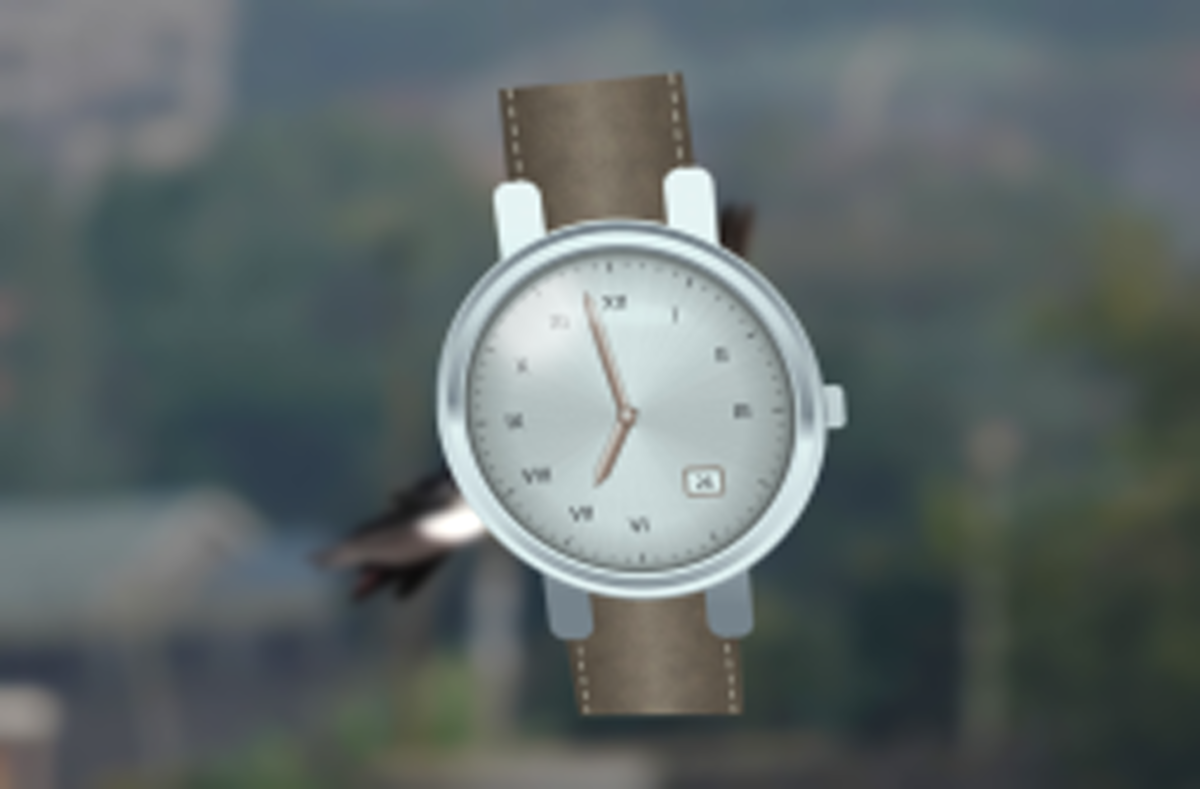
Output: **6:58**
